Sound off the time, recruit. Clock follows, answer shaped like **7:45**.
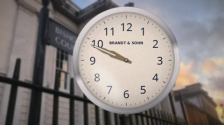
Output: **9:49**
